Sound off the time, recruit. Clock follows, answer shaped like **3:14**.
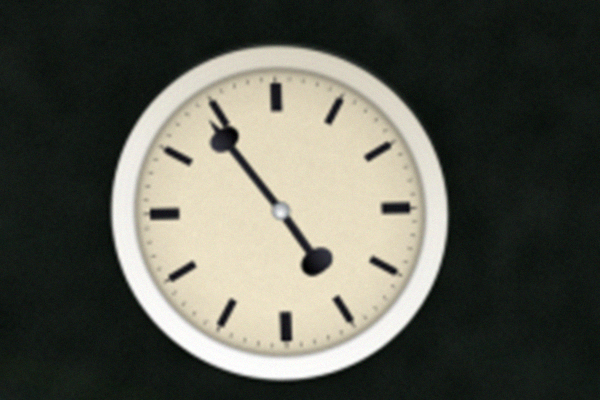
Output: **4:54**
